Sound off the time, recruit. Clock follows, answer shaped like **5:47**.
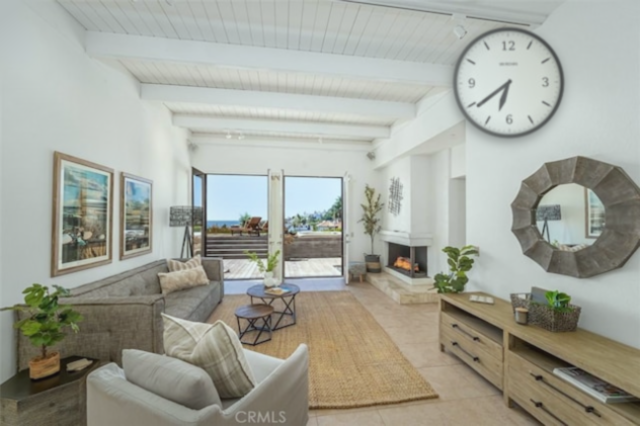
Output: **6:39**
